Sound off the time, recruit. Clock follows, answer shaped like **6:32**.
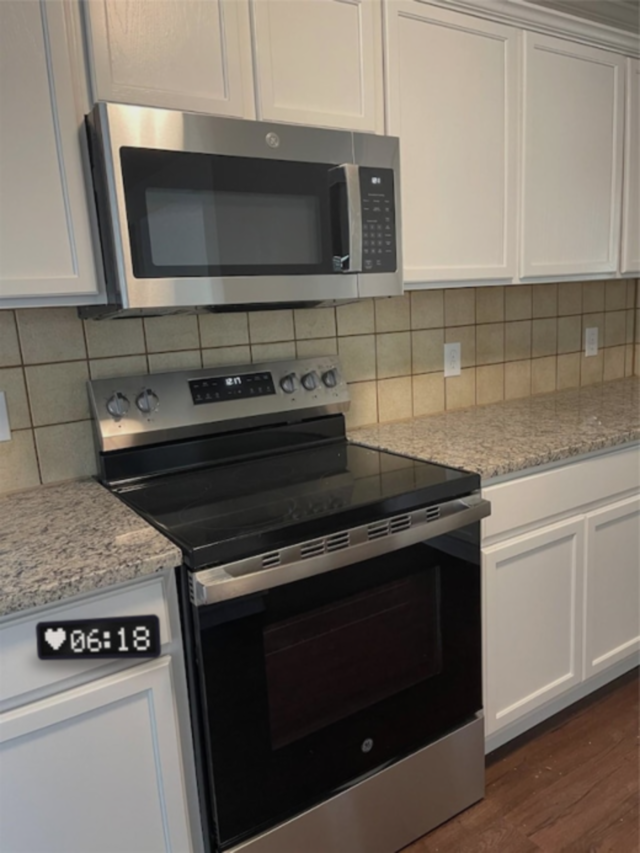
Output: **6:18**
